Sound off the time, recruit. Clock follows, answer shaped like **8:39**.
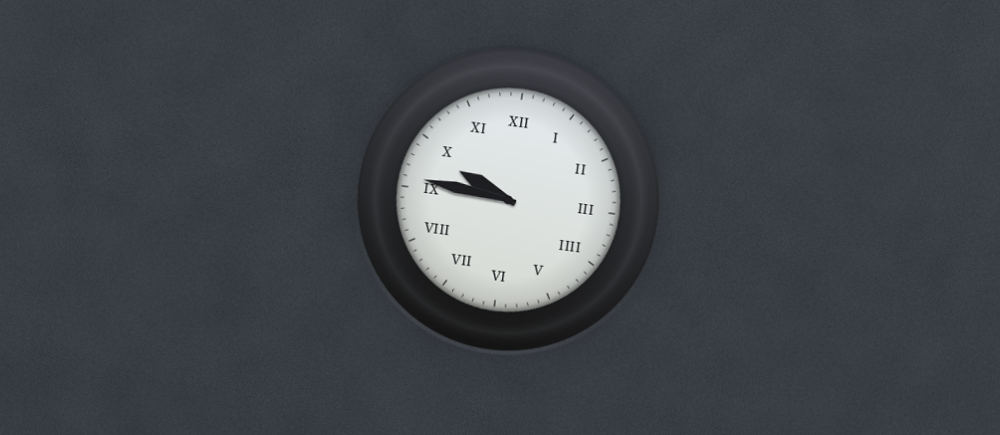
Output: **9:46**
